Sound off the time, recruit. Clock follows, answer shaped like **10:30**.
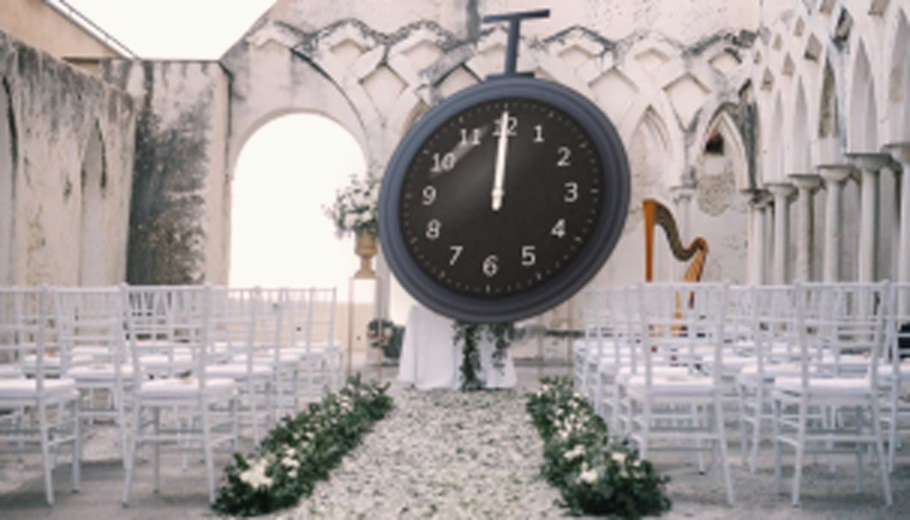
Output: **12:00**
